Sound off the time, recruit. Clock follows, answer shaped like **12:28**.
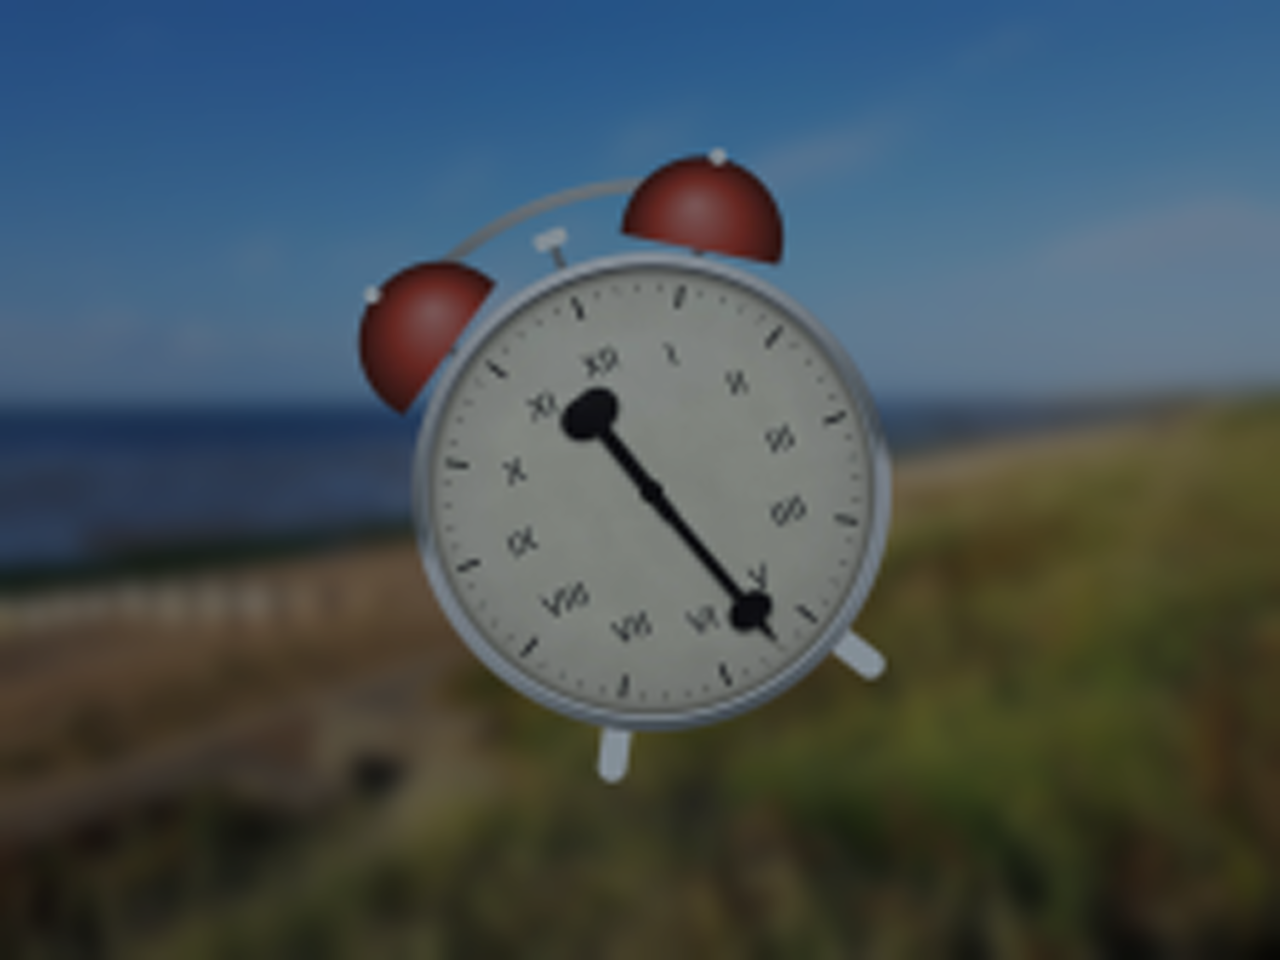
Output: **11:27**
